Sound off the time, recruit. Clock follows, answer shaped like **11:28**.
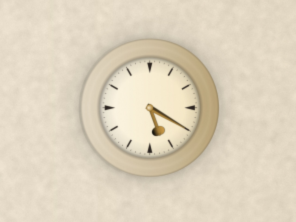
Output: **5:20**
